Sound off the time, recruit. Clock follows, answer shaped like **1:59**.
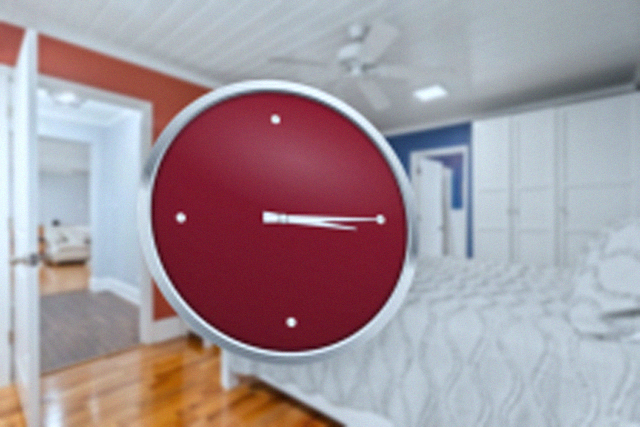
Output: **3:15**
